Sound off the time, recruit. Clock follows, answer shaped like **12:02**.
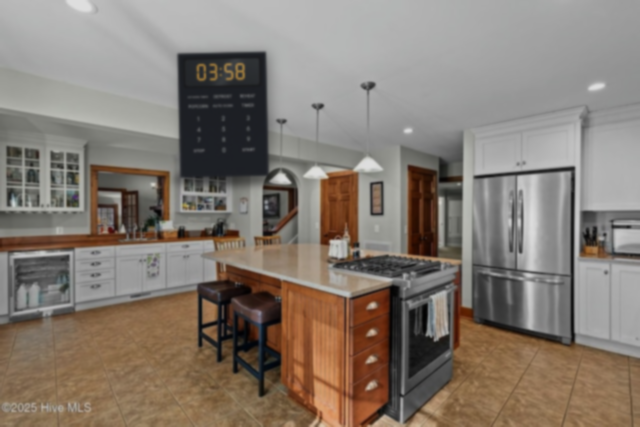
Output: **3:58**
